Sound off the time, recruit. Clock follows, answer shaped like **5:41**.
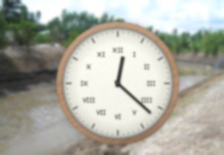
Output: **12:22**
